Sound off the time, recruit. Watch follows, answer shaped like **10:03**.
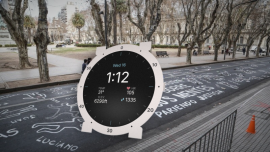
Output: **1:12**
